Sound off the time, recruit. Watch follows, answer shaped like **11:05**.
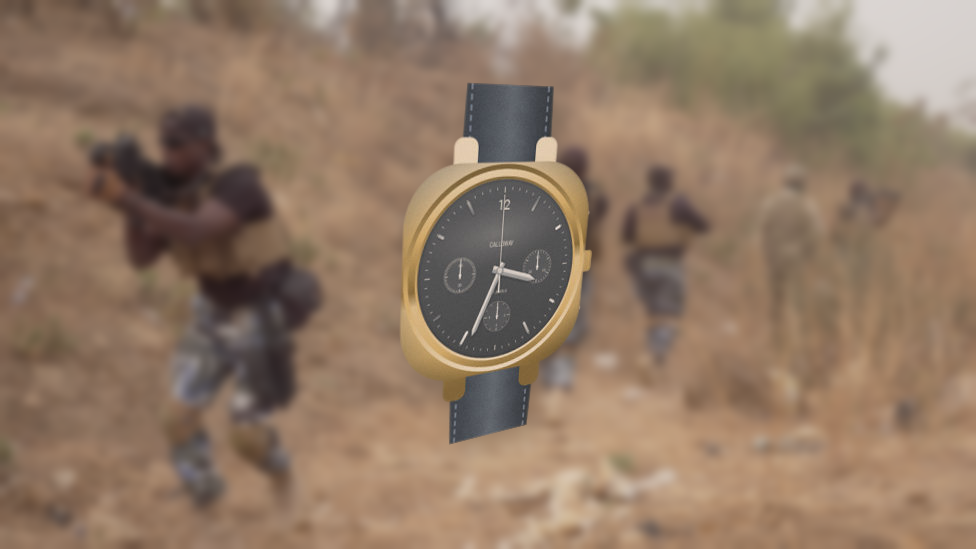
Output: **3:34**
